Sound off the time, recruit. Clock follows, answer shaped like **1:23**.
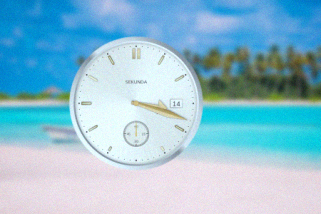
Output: **3:18**
